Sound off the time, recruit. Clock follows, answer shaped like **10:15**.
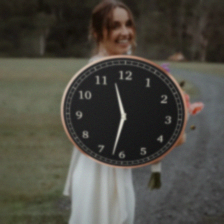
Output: **11:32**
